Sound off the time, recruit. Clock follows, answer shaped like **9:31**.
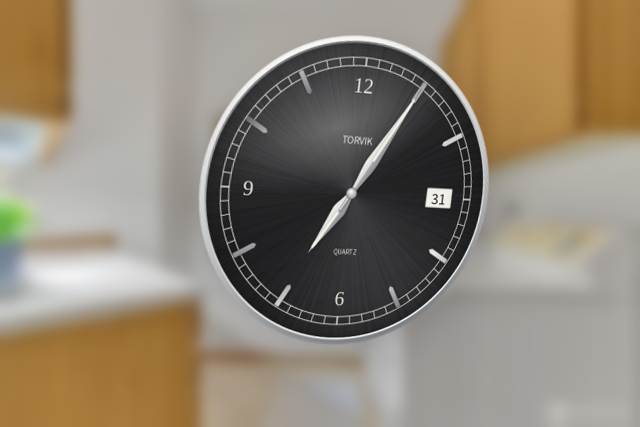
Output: **7:05**
